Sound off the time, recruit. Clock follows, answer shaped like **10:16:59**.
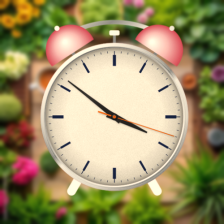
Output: **3:51:18**
